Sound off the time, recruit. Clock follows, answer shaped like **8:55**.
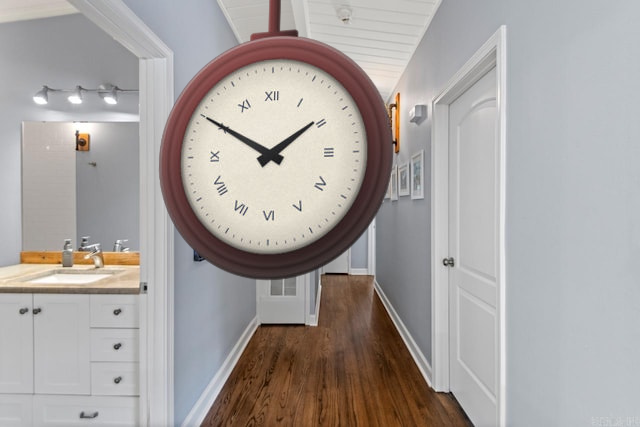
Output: **1:50**
